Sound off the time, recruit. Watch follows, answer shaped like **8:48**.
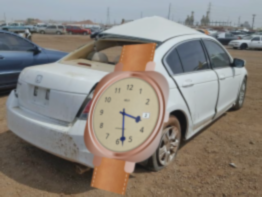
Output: **3:28**
